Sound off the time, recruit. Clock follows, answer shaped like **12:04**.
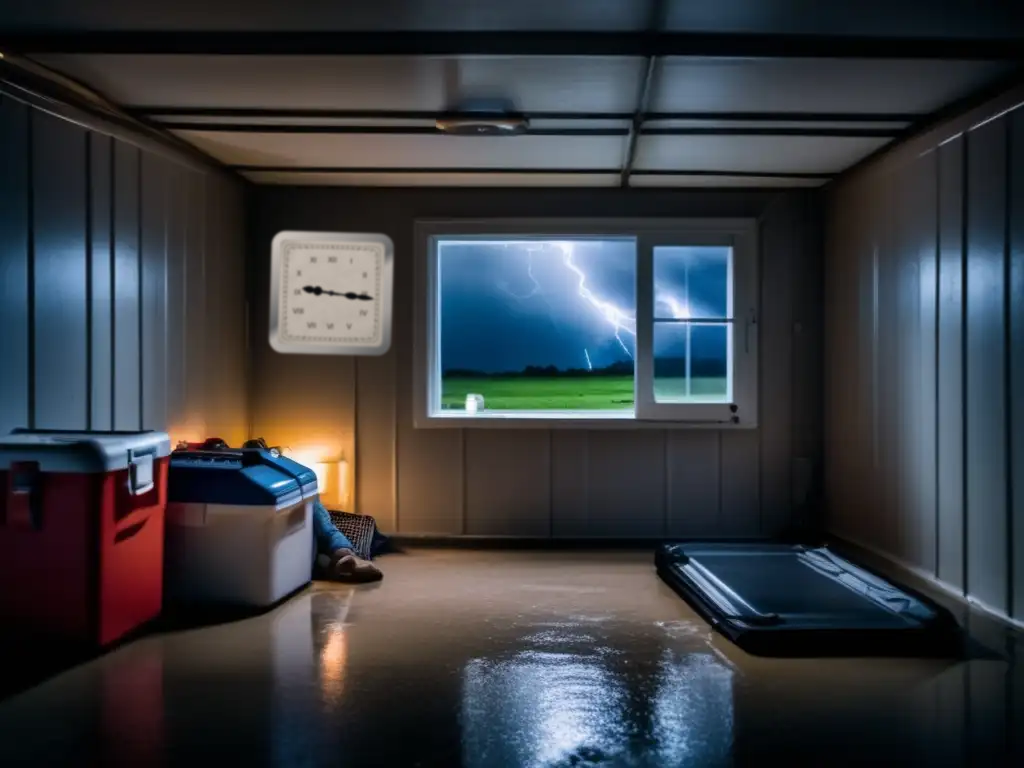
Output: **9:16**
